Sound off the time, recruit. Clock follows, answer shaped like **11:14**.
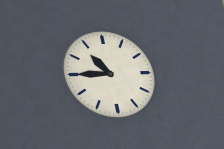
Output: **10:45**
